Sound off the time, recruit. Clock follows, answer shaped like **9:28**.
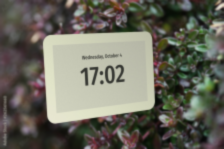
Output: **17:02**
